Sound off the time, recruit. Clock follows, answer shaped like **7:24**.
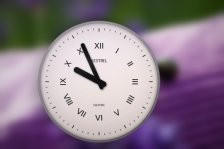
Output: **9:56**
